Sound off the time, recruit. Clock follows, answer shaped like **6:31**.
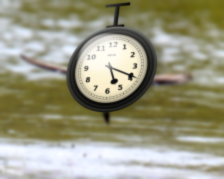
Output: **5:19**
